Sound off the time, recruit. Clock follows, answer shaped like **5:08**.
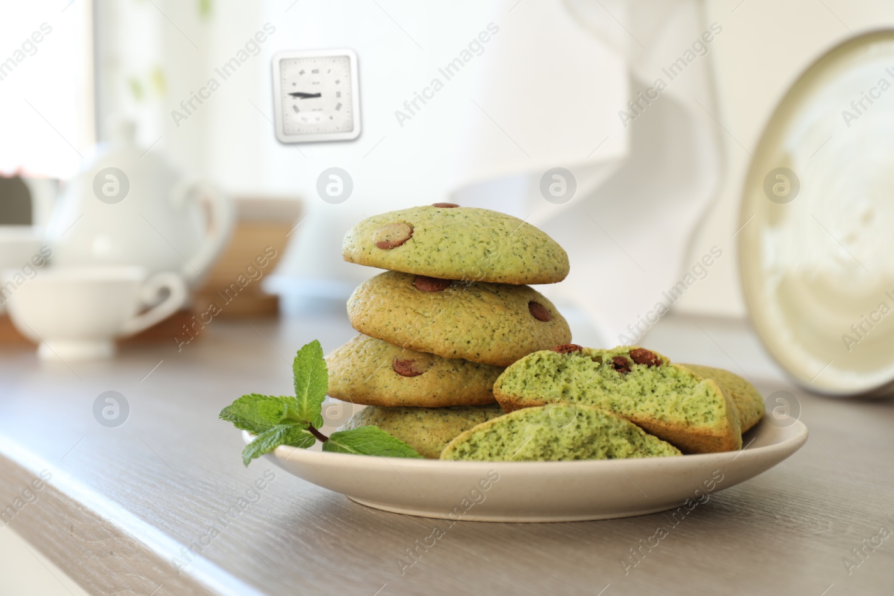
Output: **8:46**
